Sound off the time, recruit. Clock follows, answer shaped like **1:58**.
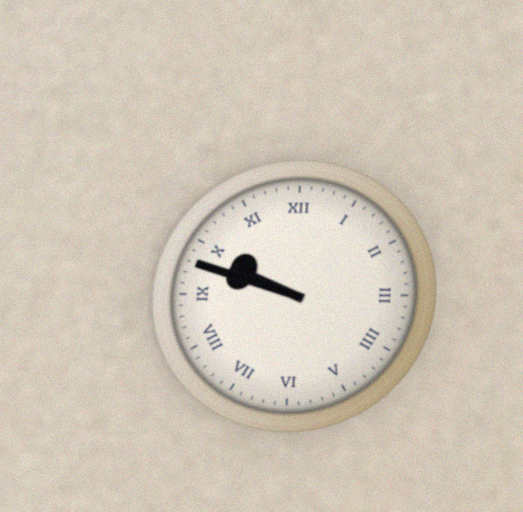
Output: **9:48**
